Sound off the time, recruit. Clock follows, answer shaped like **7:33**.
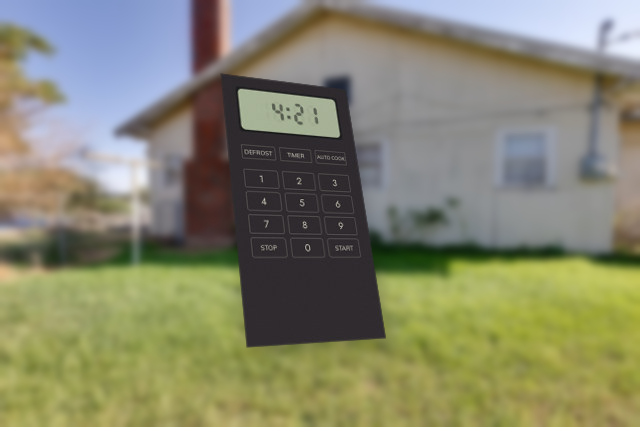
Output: **4:21**
